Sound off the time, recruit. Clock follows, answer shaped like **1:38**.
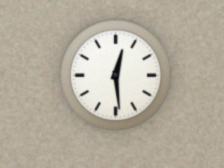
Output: **12:29**
